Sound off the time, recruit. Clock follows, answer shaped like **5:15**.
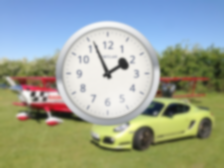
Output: **1:56**
